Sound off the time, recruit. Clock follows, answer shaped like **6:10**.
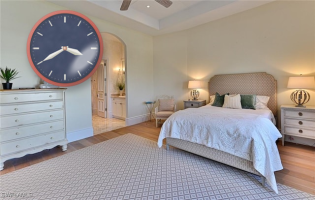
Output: **3:40**
